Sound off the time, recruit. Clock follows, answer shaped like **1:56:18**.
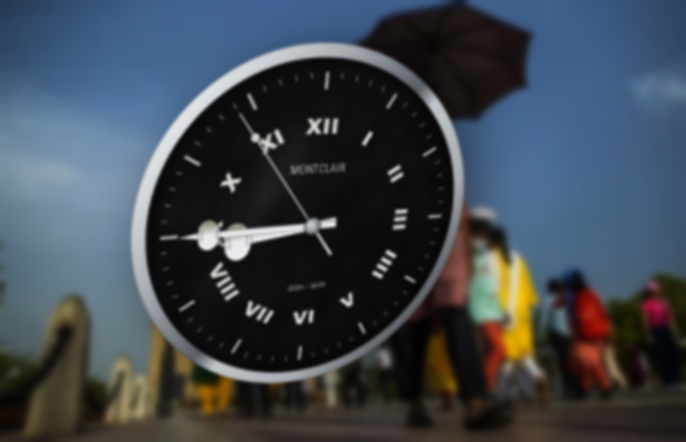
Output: **8:44:54**
